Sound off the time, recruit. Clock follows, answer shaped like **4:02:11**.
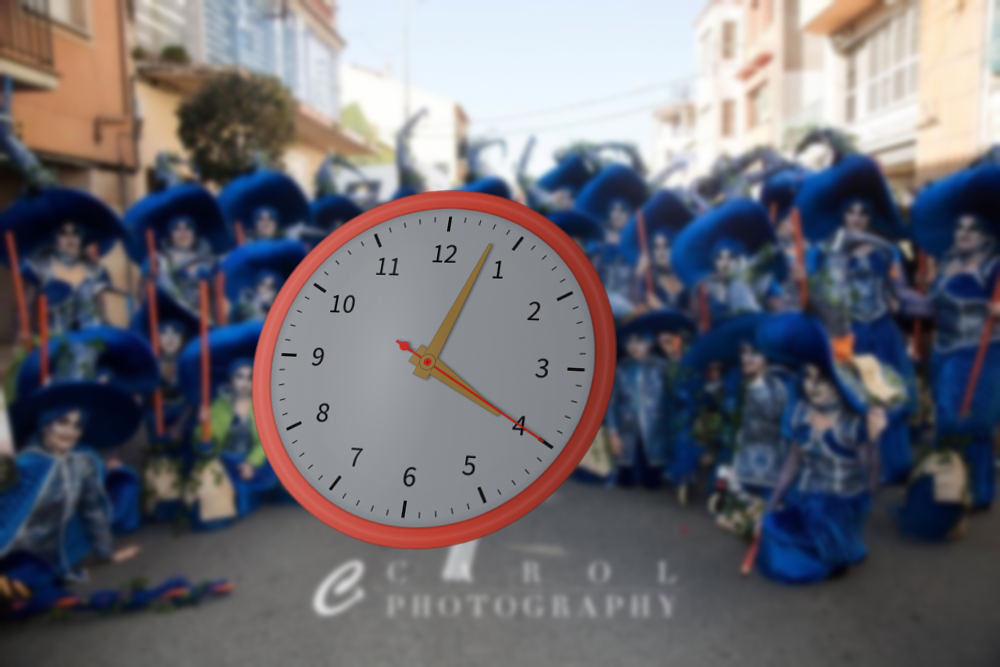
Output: **4:03:20**
